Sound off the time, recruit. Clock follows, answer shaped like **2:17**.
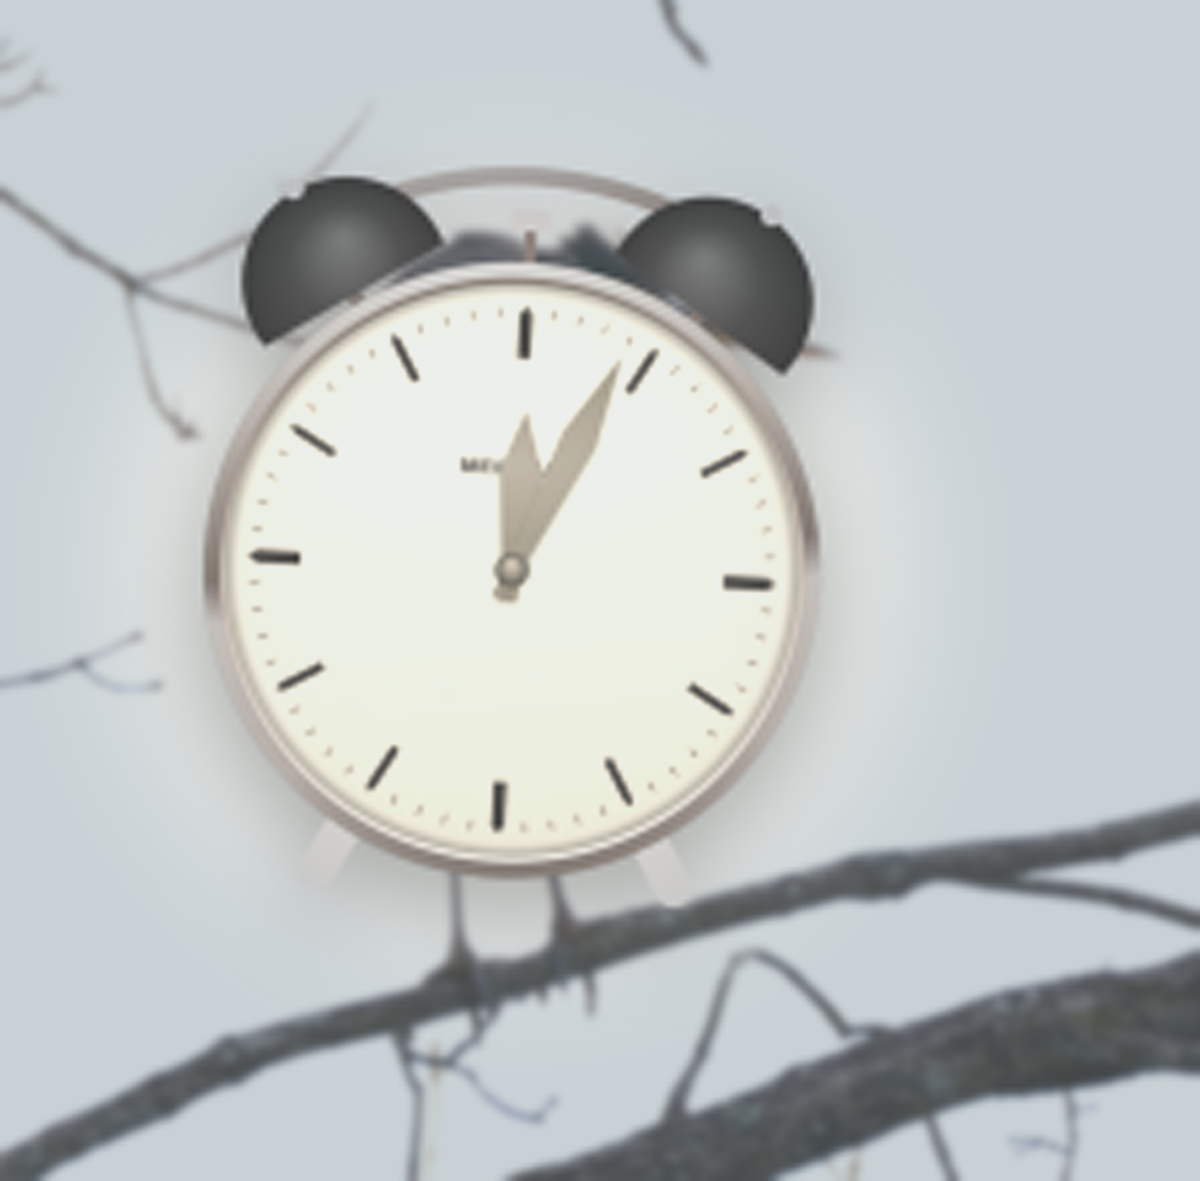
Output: **12:04**
